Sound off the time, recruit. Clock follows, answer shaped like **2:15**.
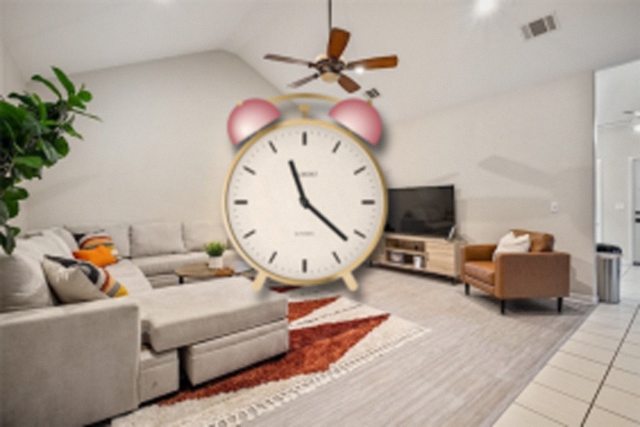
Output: **11:22**
